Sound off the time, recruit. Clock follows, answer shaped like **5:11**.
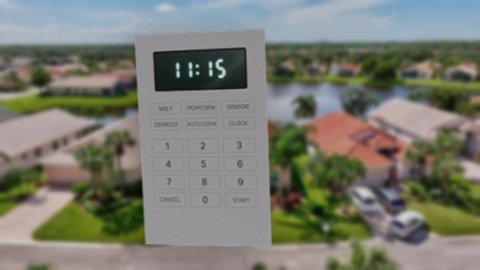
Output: **11:15**
